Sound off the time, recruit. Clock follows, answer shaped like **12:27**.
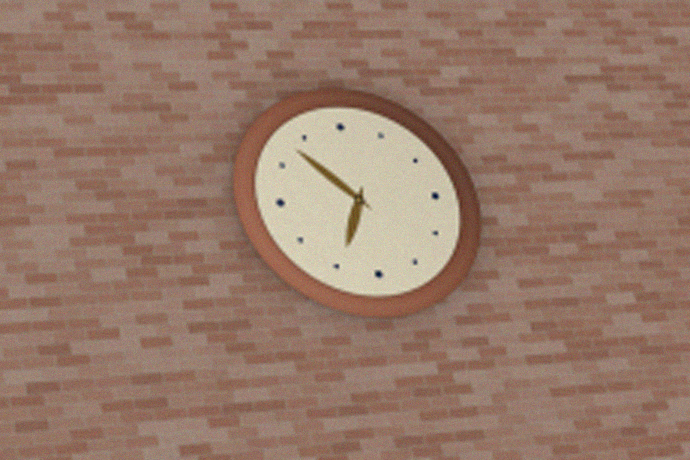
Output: **6:53**
